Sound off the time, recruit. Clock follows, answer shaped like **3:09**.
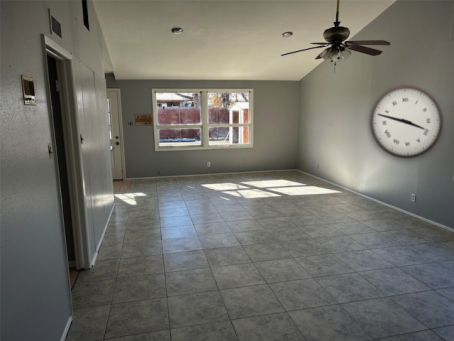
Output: **3:48**
